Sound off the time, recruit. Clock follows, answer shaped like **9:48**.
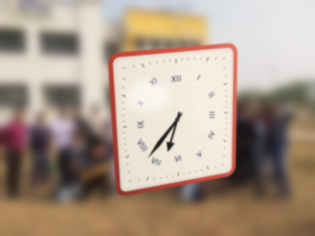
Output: **6:37**
